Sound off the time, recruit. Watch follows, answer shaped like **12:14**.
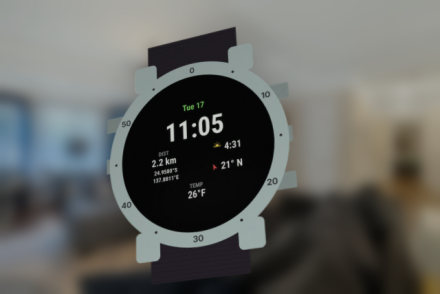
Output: **11:05**
